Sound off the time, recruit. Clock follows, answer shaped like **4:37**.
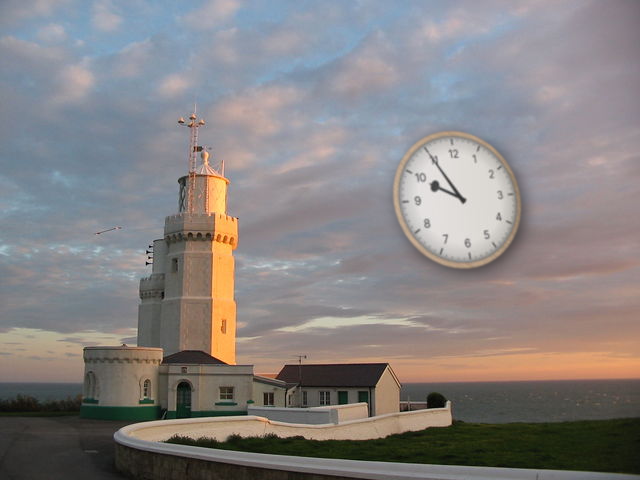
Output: **9:55**
